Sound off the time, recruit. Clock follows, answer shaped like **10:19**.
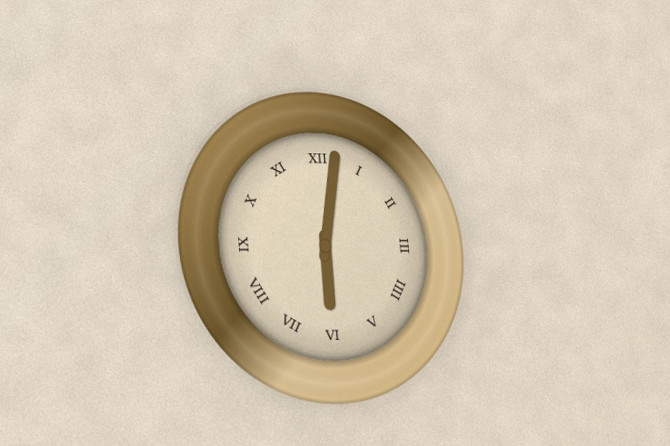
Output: **6:02**
